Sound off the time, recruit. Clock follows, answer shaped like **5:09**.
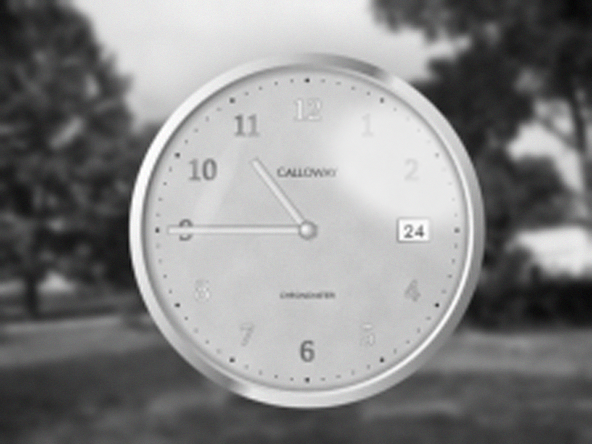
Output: **10:45**
